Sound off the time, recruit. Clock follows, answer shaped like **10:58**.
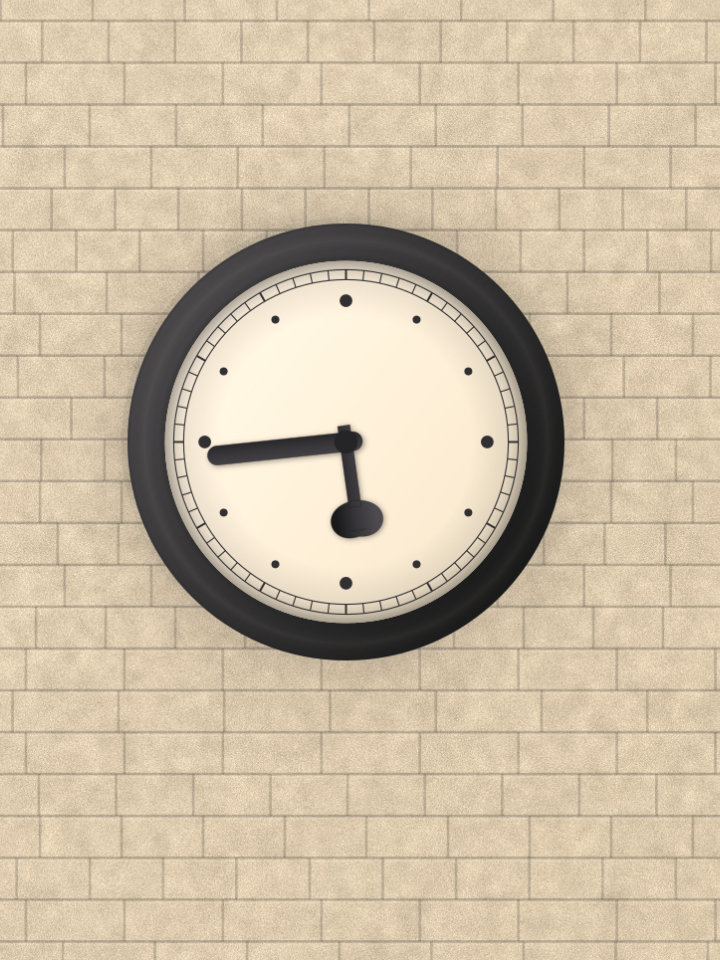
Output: **5:44**
